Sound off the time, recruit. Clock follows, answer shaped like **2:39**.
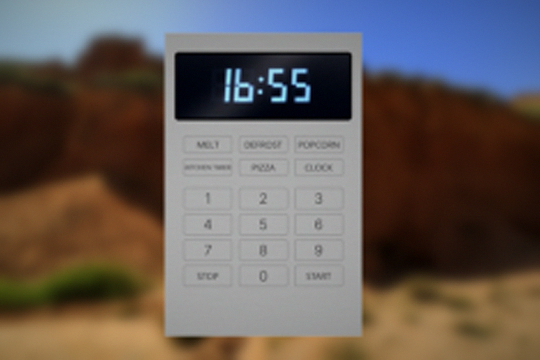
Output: **16:55**
